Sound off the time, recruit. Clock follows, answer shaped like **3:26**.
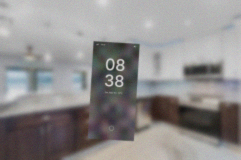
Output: **8:38**
